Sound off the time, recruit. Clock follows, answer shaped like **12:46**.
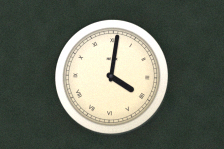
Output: **4:01**
